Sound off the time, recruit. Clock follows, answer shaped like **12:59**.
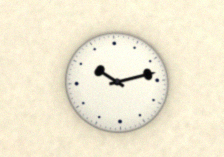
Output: **10:13**
